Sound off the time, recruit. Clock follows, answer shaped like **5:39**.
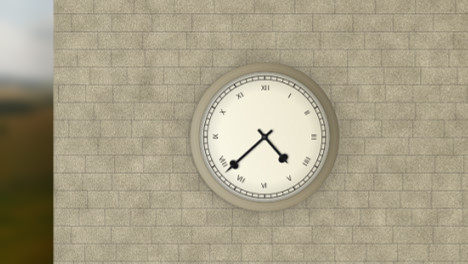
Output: **4:38**
